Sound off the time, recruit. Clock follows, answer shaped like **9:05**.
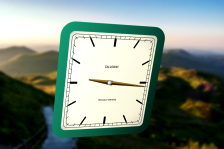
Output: **9:16**
